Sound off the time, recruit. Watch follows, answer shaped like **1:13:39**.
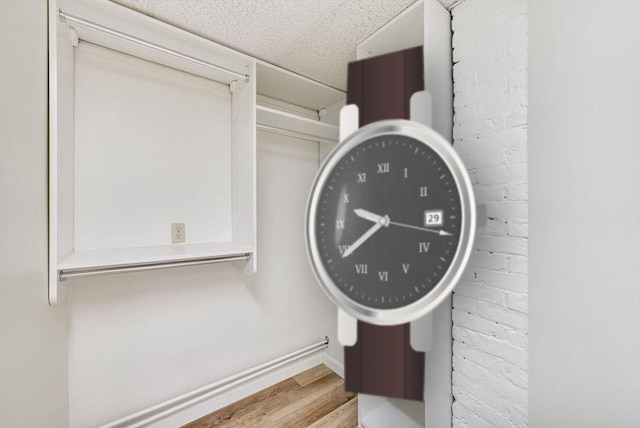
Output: **9:39:17**
